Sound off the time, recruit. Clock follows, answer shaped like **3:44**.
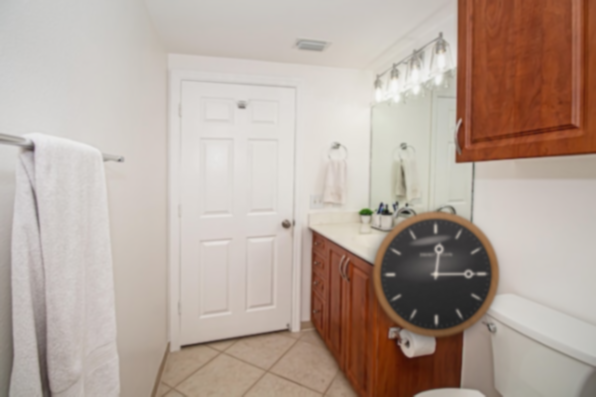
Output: **12:15**
